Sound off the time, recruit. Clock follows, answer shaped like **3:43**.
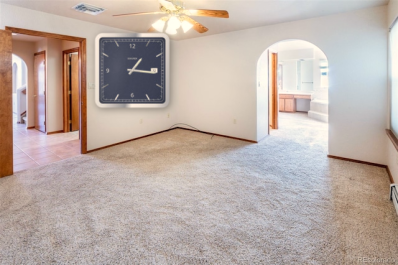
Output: **1:16**
